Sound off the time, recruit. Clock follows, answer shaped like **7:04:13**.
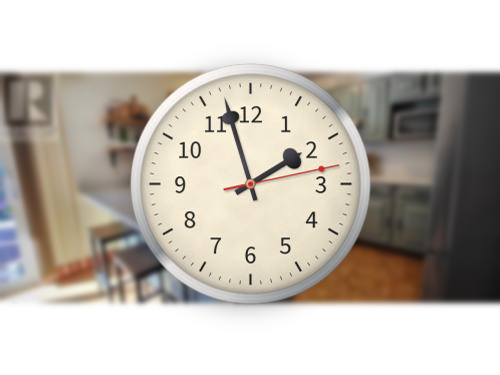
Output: **1:57:13**
